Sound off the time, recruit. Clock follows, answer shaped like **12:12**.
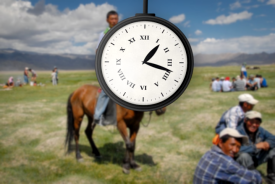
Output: **1:18**
